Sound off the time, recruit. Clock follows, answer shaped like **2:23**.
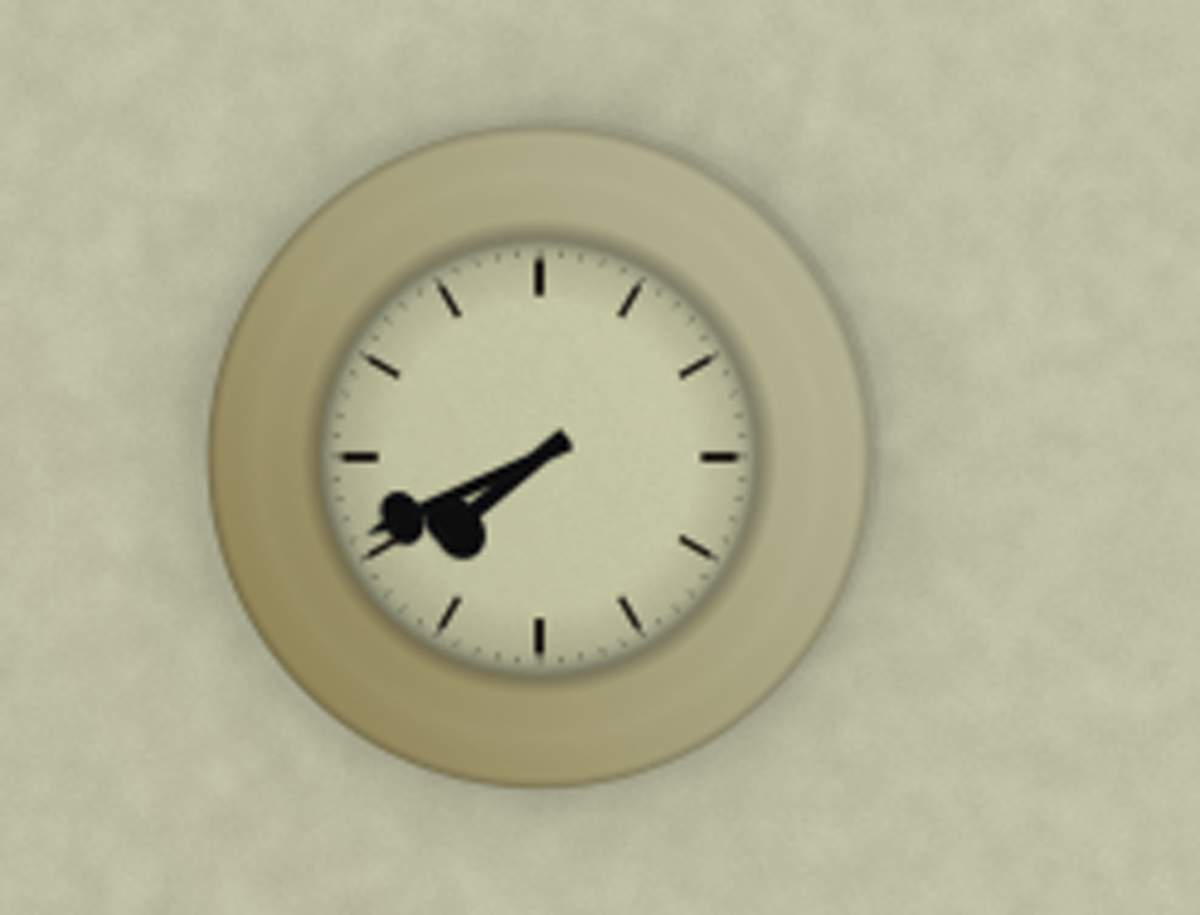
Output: **7:41**
